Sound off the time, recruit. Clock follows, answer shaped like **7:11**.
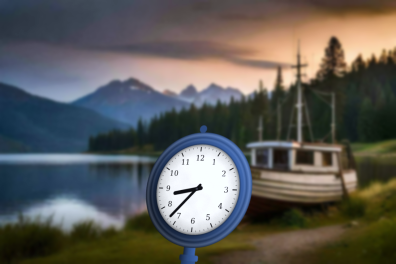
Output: **8:37**
